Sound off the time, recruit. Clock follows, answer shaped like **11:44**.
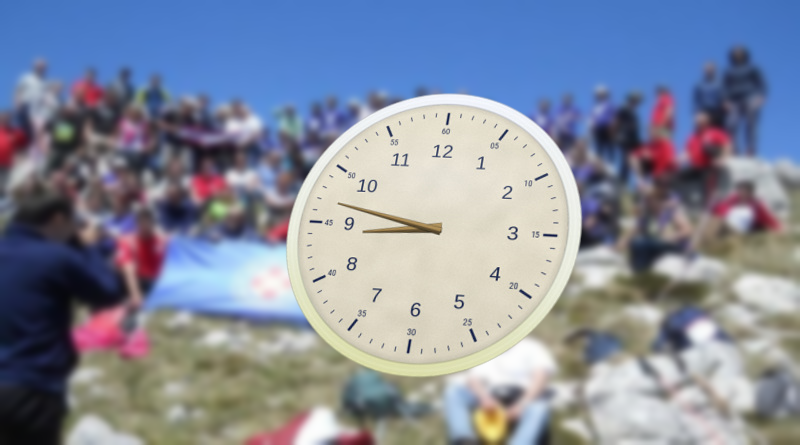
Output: **8:47**
